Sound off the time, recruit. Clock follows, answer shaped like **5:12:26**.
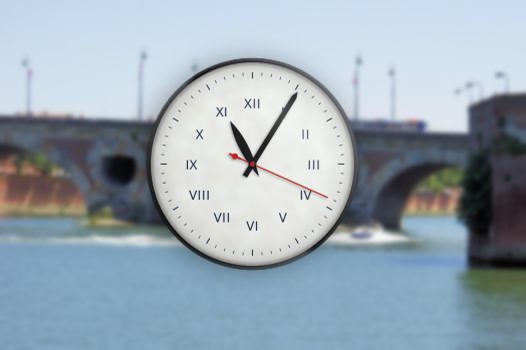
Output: **11:05:19**
